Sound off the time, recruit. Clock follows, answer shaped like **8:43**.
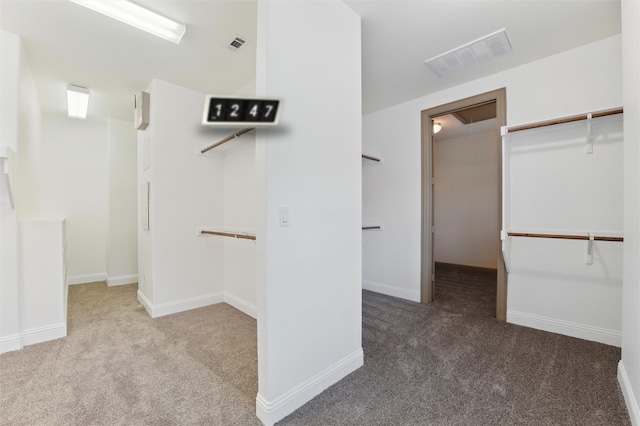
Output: **12:47**
